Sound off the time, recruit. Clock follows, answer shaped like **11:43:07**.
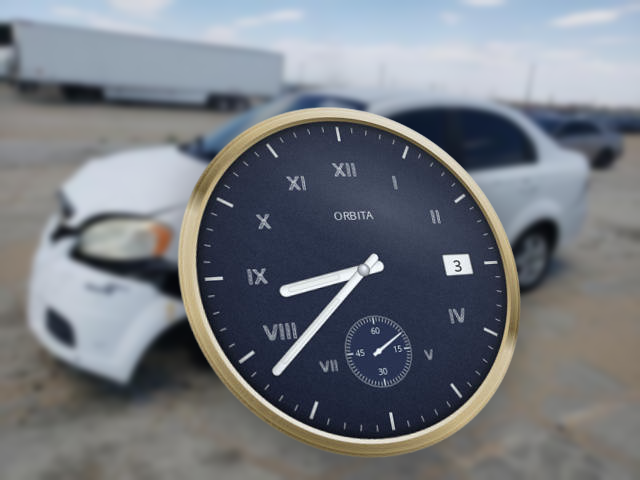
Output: **8:38:10**
